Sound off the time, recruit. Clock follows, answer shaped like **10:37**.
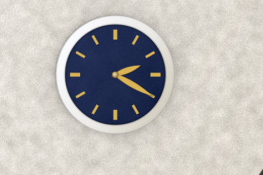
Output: **2:20**
